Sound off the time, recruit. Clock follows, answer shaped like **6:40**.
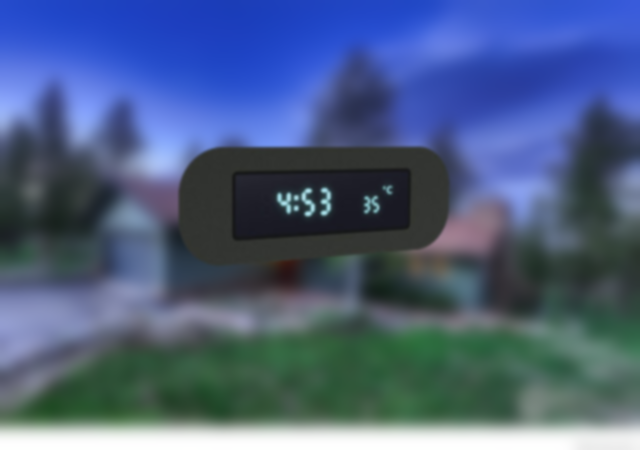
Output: **4:53**
